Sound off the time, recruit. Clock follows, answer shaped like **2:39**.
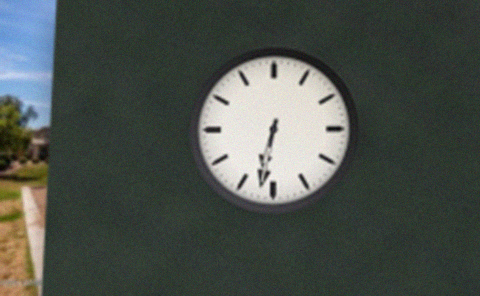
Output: **6:32**
